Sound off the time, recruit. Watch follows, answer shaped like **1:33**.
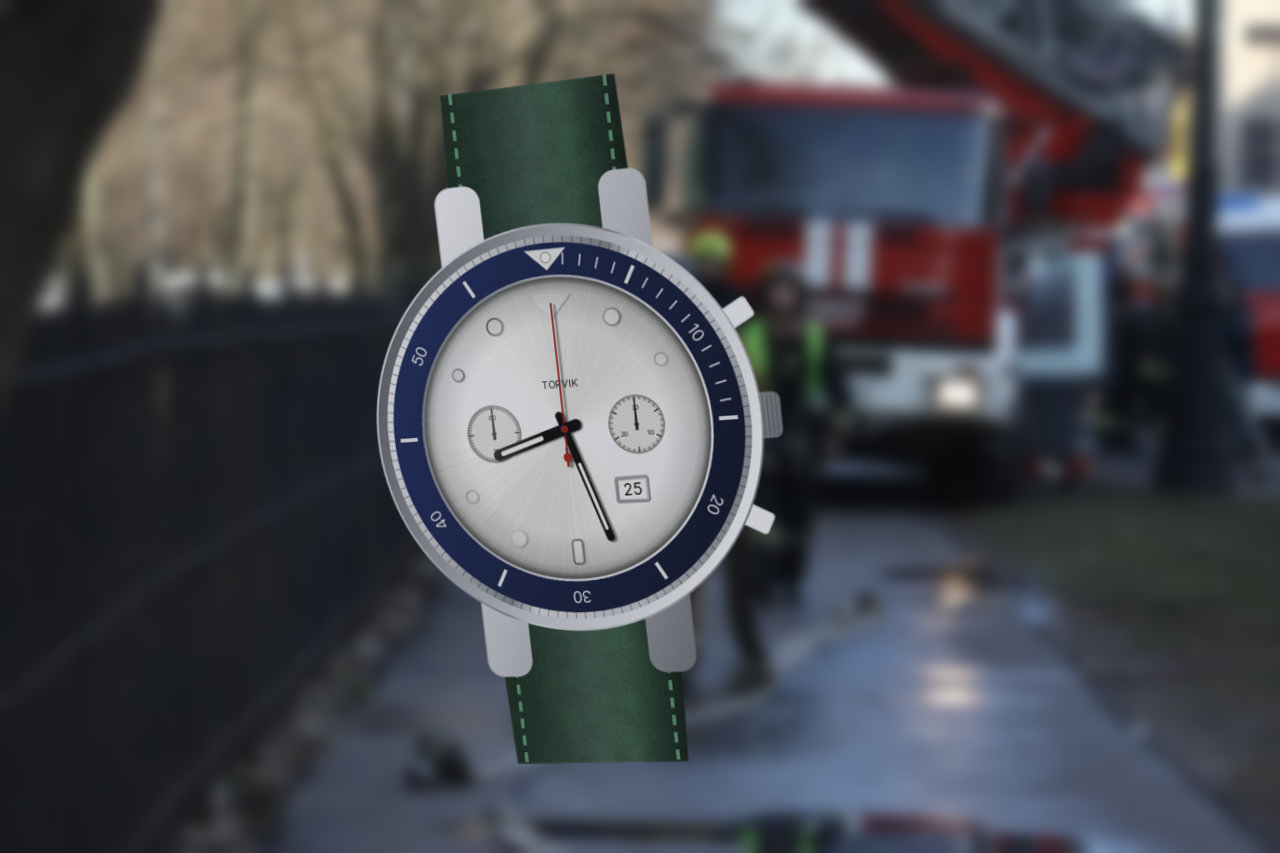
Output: **8:27**
